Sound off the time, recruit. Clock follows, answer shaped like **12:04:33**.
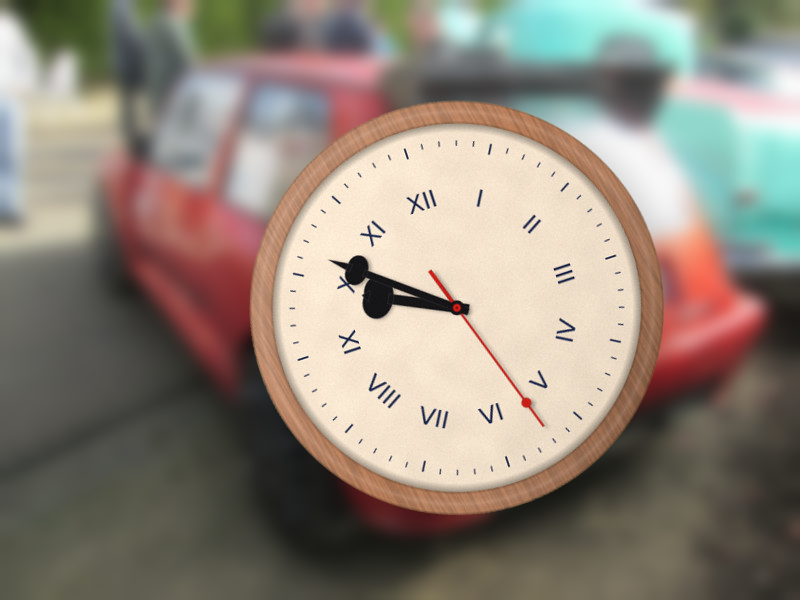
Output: **9:51:27**
